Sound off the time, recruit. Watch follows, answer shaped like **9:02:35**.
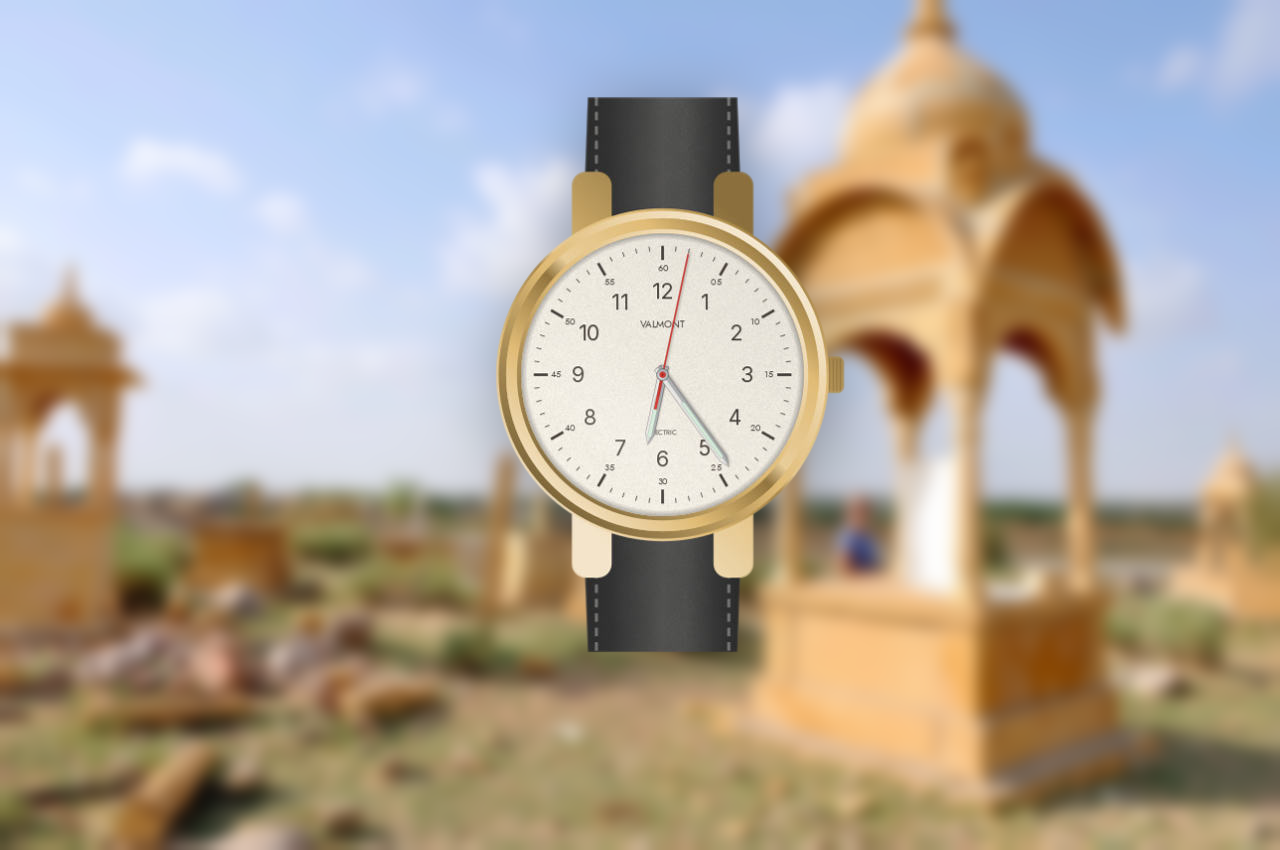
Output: **6:24:02**
